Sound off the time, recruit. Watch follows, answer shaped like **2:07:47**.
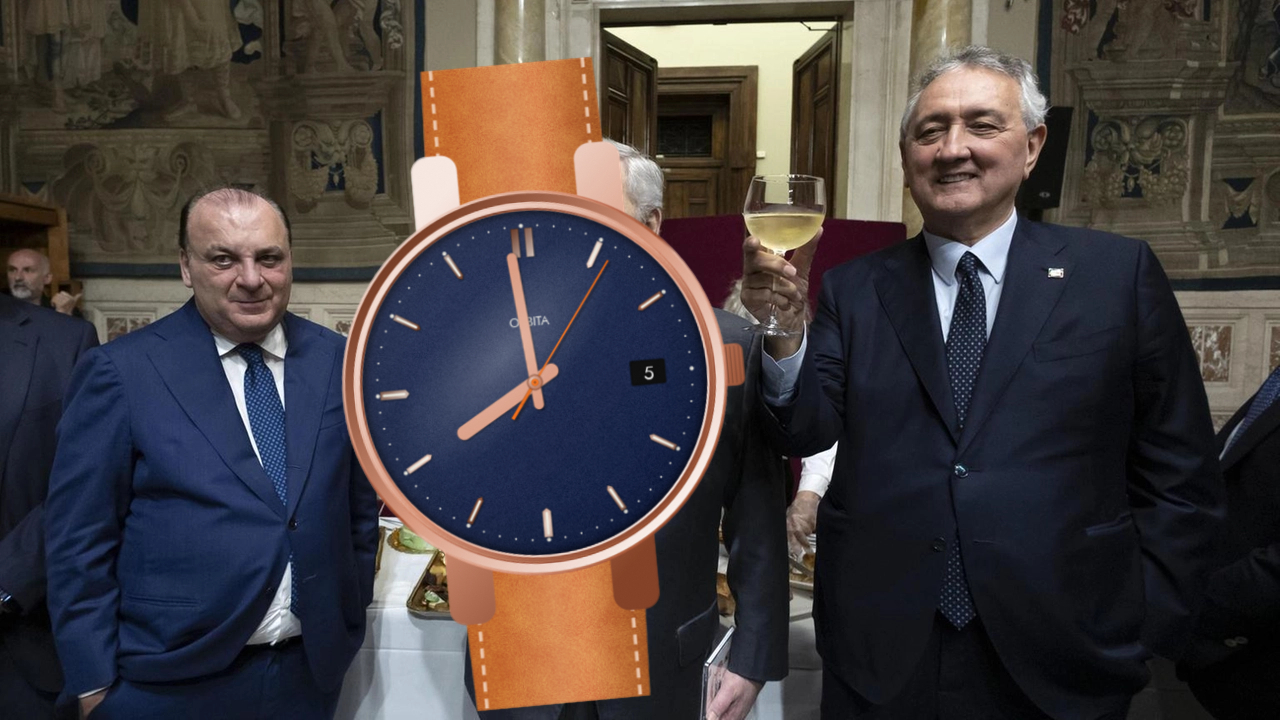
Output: **7:59:06**
